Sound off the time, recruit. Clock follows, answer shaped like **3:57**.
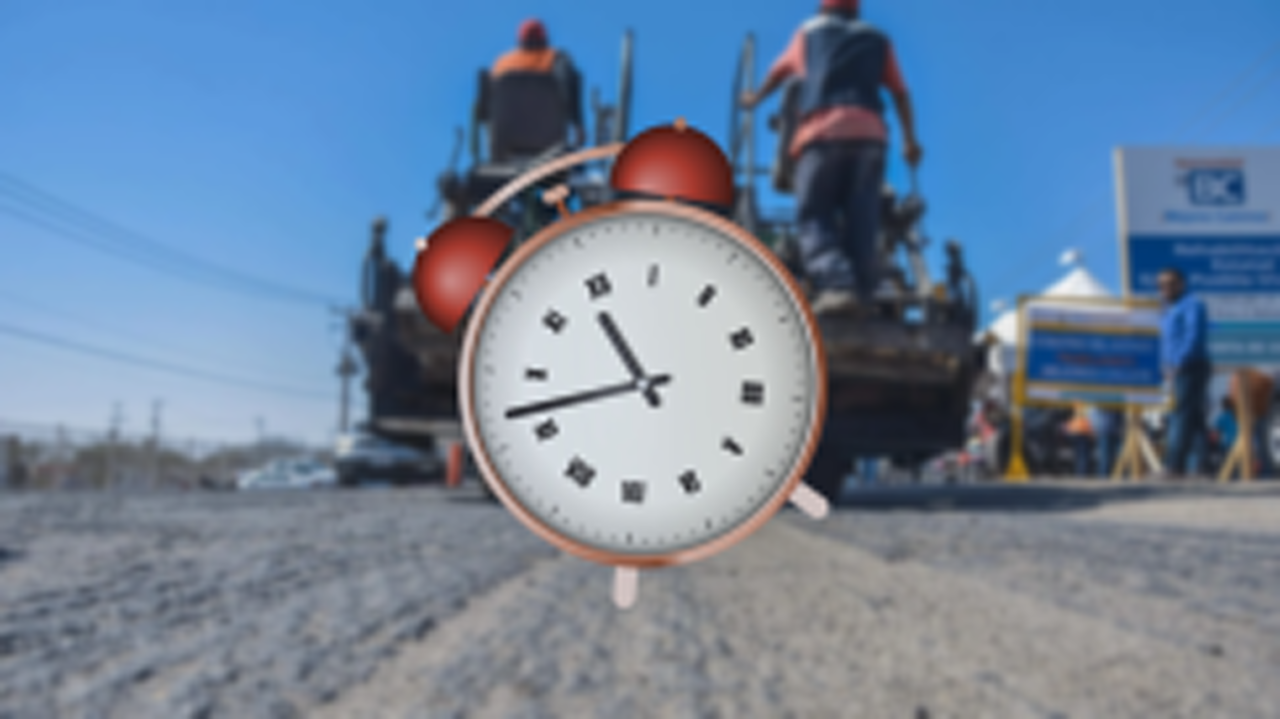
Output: **11:47**
